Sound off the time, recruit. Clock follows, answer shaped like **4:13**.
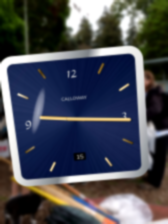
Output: **9:16**
